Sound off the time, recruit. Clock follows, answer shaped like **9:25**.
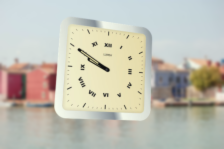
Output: **9:50**
